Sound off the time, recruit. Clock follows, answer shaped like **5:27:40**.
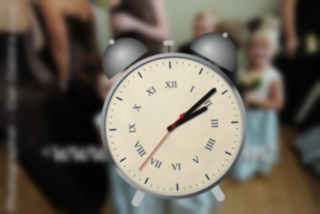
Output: **2:08:37**
